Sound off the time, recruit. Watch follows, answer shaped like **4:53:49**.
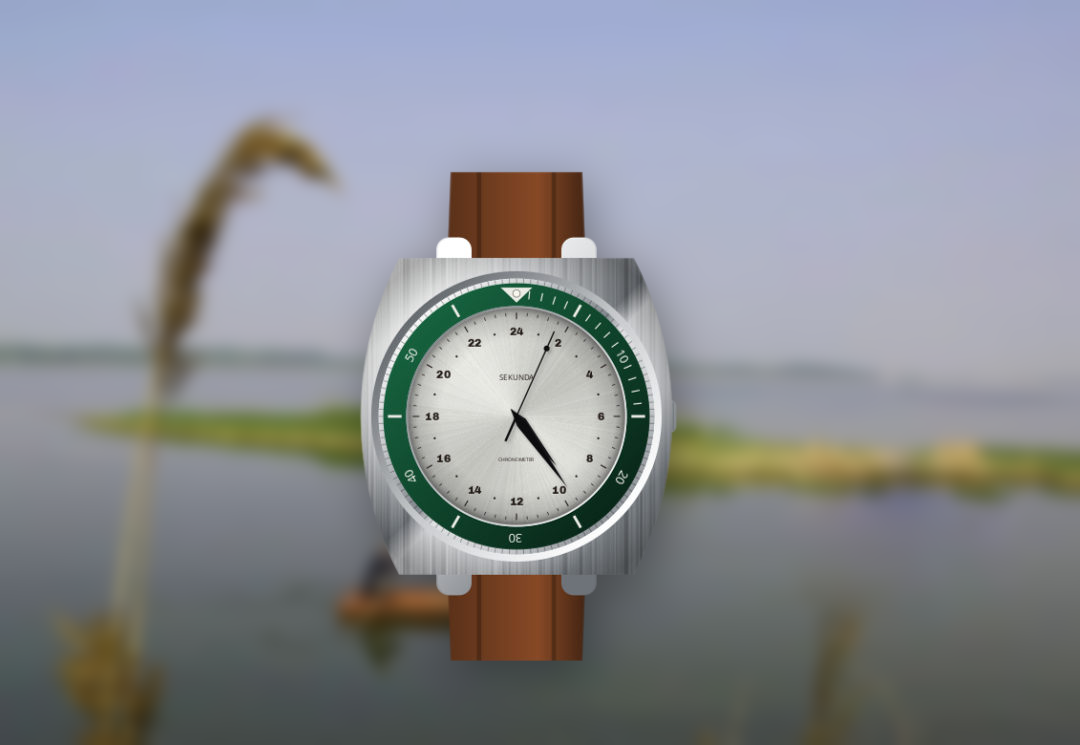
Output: **9:24:04**
